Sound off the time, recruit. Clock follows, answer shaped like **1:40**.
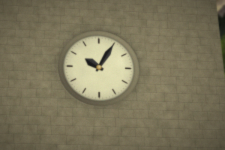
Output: **10:05**
